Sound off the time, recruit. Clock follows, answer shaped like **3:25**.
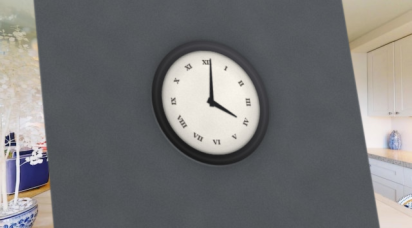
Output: **4:01**
